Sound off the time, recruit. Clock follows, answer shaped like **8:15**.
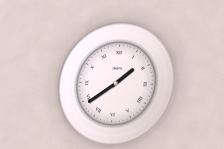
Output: **1:39**
